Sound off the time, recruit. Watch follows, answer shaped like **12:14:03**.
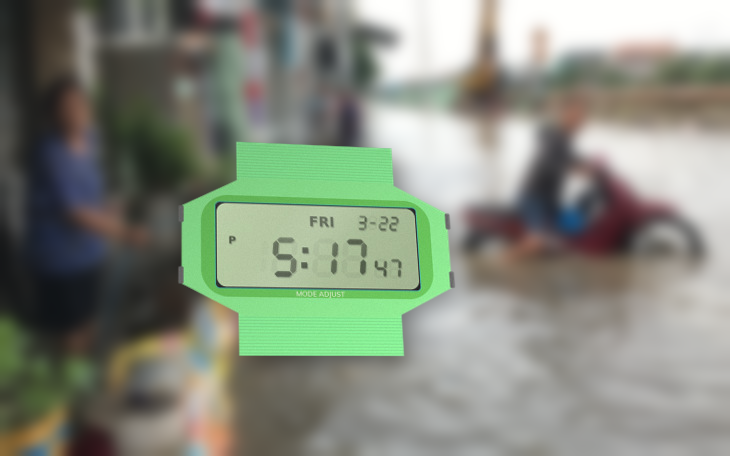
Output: **5:17:47**
